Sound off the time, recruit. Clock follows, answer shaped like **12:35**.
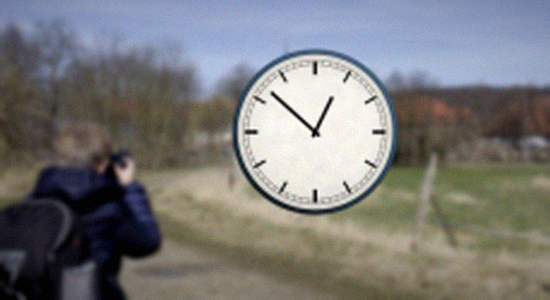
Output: **12:52**
